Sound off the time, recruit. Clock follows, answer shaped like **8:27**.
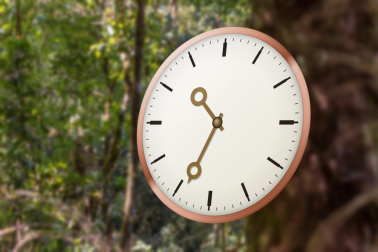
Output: **10:34**
